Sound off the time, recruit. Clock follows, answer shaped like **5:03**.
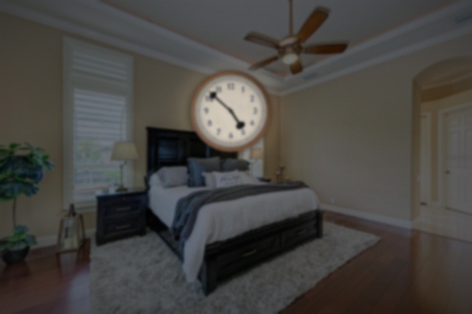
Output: **4:52**
